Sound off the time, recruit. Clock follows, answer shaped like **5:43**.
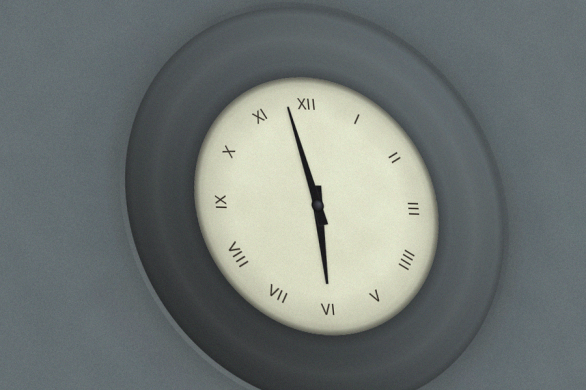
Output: **5:58**
